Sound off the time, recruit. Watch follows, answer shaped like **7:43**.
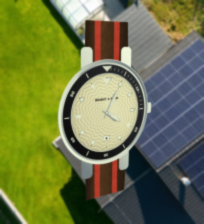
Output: **4:05**
